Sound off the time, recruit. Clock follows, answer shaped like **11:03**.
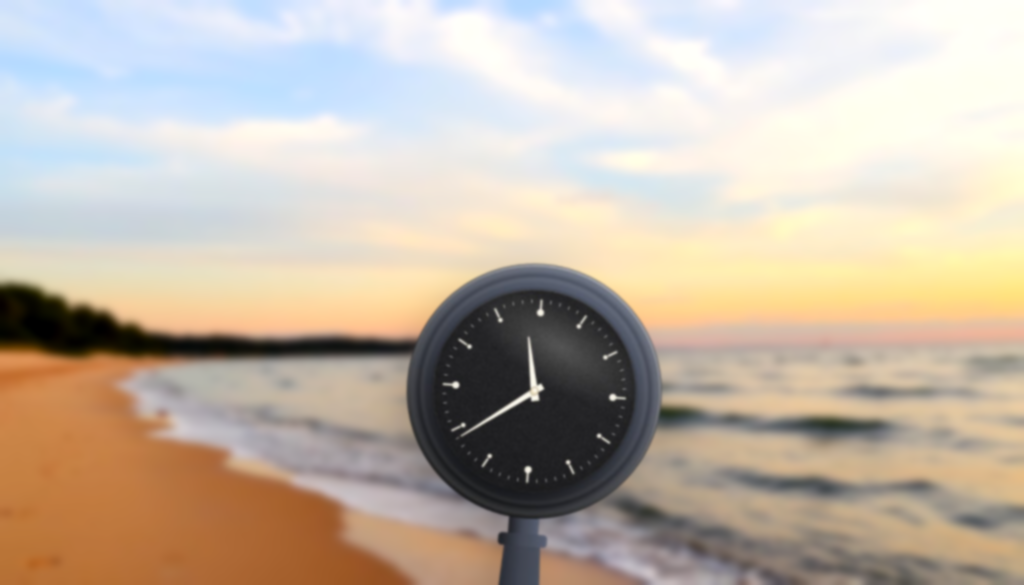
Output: **11:39**
